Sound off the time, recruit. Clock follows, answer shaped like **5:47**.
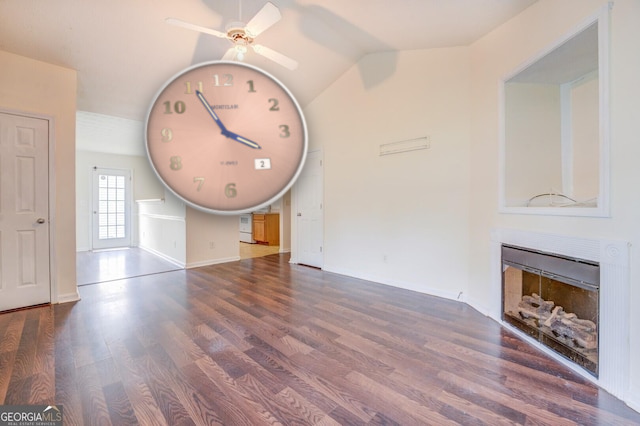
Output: **3:55**
